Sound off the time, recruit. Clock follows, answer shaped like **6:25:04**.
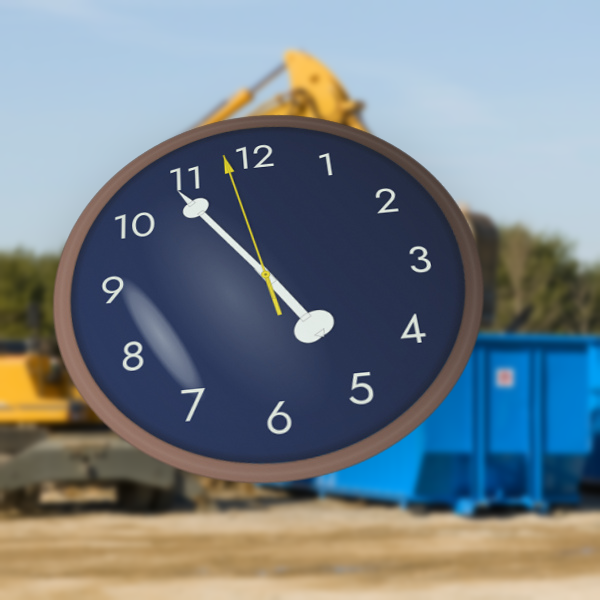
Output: **4:53:58**
